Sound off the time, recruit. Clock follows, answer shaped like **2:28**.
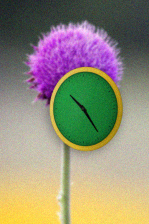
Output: **10:24**
